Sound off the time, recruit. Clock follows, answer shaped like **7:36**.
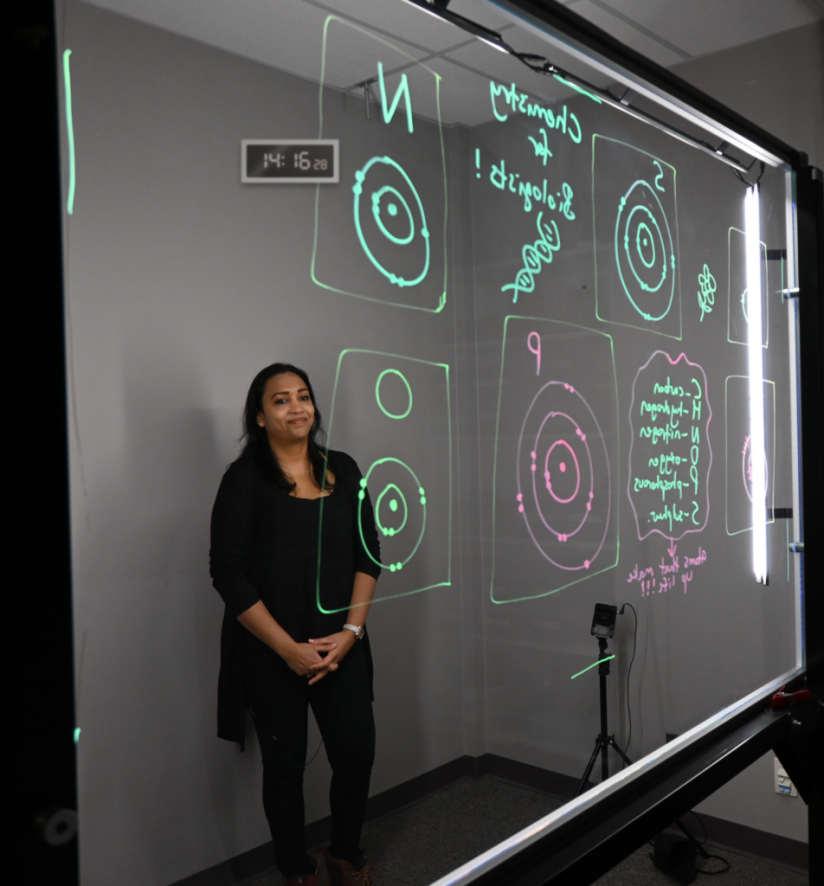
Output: **14:16**
